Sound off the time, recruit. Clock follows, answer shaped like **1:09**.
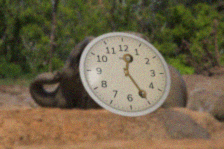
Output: **12:25**
